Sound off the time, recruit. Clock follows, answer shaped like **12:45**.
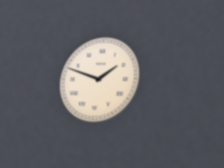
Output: **1:48**
